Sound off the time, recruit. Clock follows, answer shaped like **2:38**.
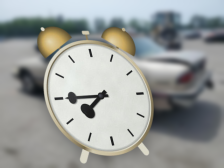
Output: **7:45**
